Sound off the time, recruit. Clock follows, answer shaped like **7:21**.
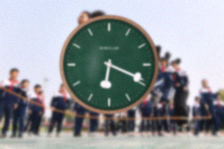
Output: **6:19**
